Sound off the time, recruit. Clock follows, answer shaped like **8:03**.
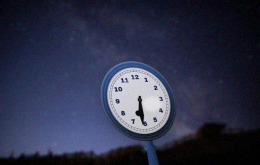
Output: **6:31**
